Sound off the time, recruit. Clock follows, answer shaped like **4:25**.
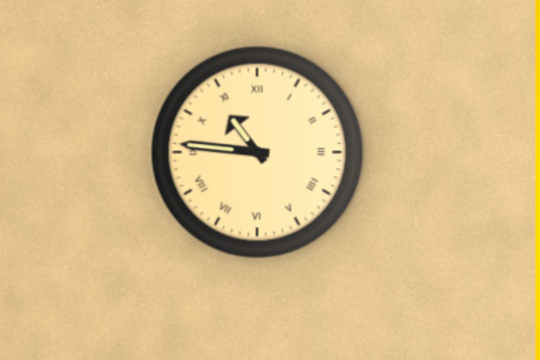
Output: **10:46**
